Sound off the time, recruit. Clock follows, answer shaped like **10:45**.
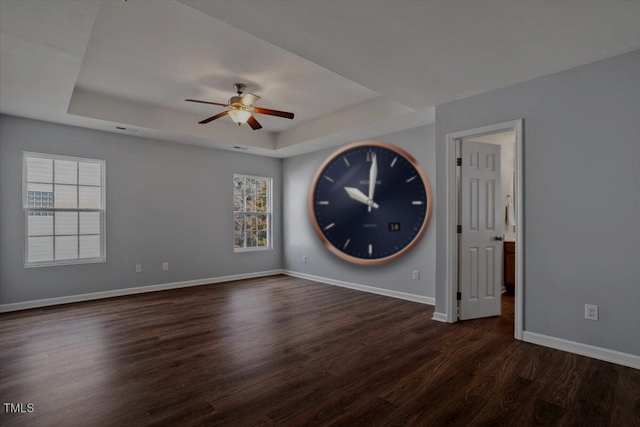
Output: **10:01**
